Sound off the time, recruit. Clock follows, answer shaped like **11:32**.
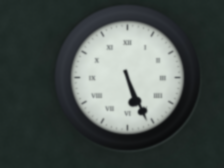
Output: **5:26**
